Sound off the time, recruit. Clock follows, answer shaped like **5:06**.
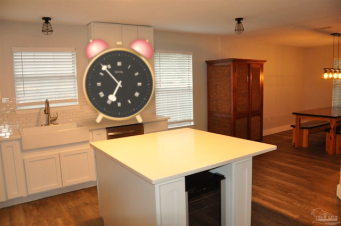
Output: **6:53**
